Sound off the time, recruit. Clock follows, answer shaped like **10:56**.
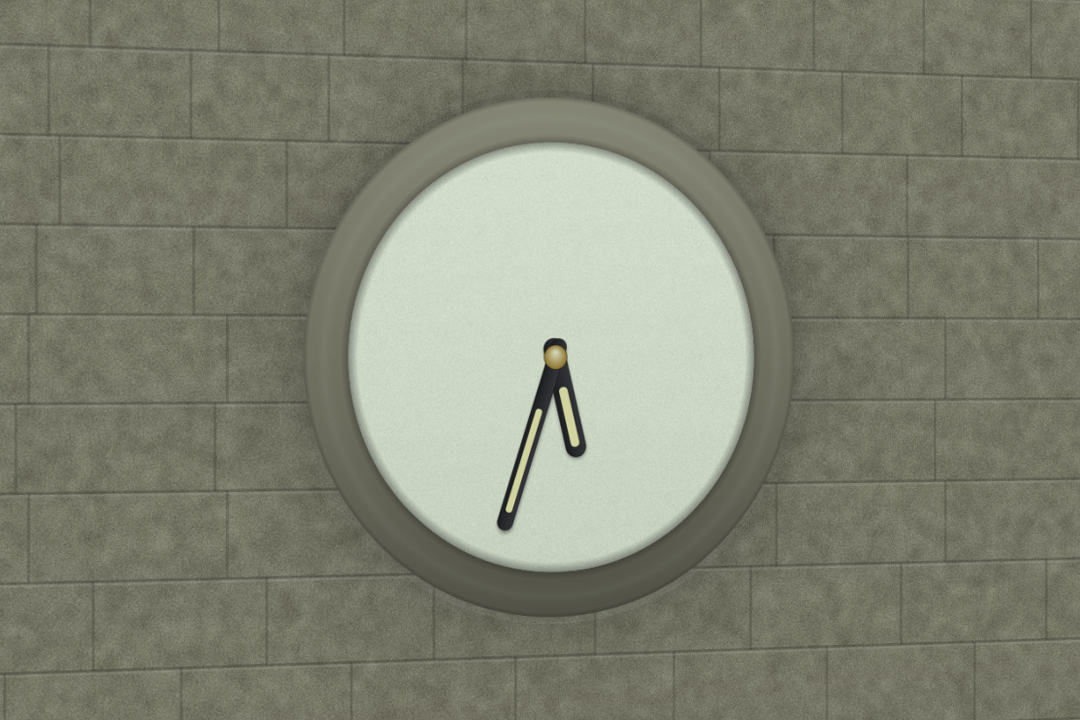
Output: **5:33**
